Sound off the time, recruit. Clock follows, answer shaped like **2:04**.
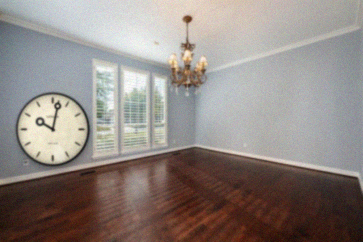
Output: **10:02**
